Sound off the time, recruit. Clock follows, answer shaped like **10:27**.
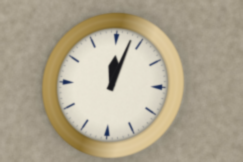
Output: **12:03**
